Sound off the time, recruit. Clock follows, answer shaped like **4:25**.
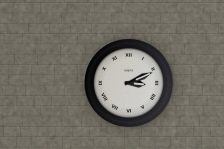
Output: **3:11**
